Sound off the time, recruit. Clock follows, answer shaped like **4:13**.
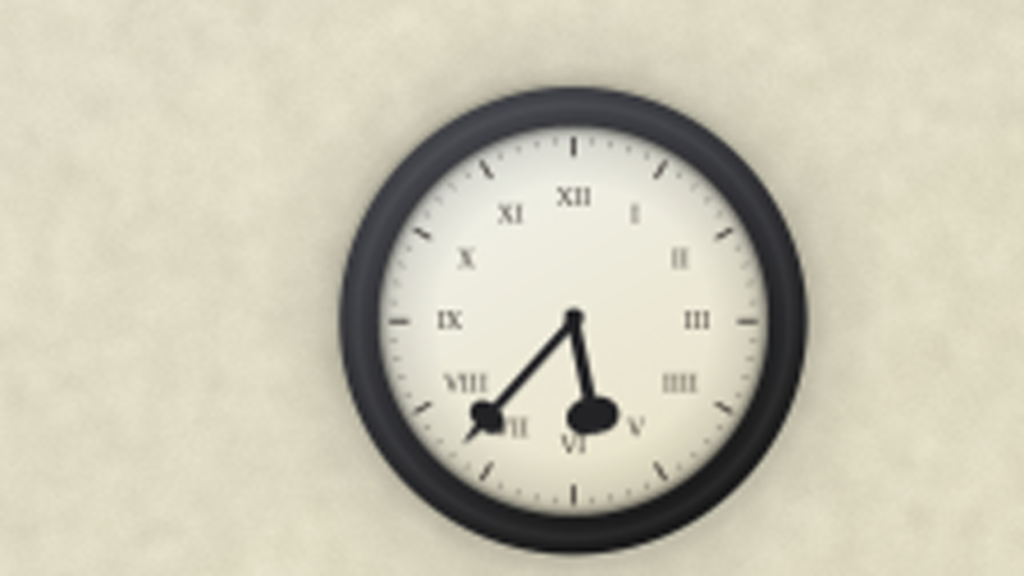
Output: **5:37**
